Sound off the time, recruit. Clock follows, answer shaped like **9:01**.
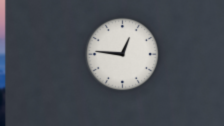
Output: **12:46**
